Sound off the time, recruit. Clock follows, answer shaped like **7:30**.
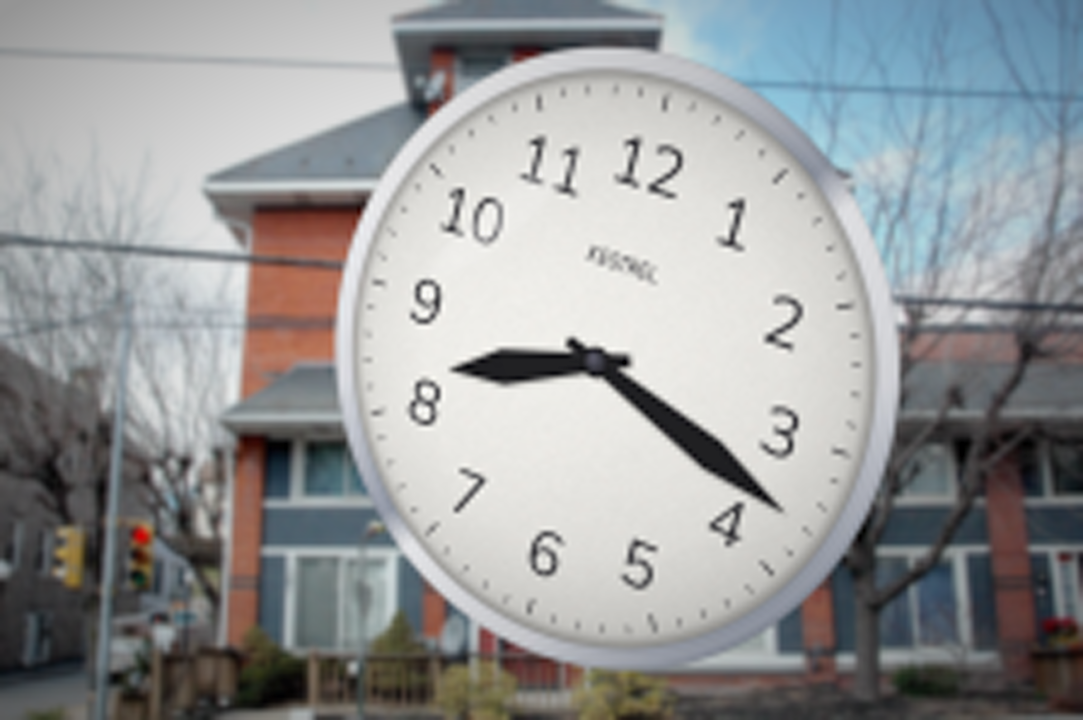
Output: **8:18**
